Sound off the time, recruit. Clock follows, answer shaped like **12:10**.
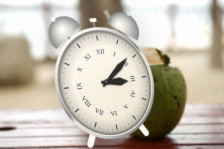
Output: **3:09**
